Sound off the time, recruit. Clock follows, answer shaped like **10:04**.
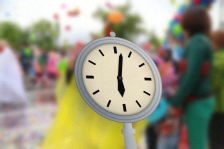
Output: **6:02**
